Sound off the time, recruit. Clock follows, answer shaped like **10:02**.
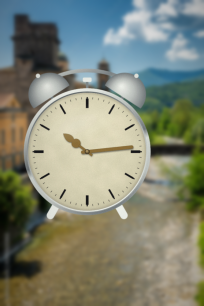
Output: **10:14**
